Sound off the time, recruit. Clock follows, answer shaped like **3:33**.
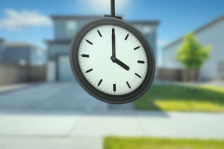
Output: **4:00**
